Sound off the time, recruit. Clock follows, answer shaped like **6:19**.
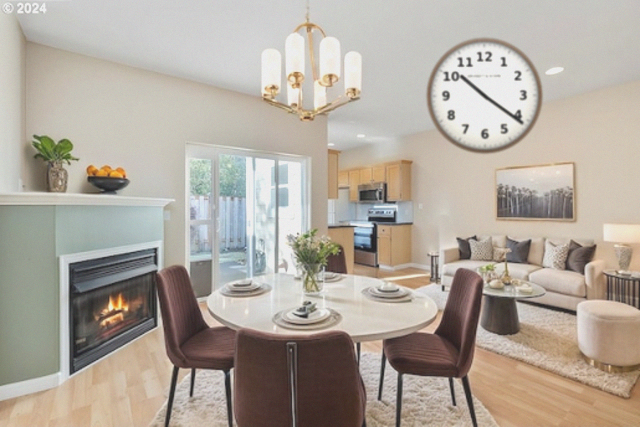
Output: **10:21**
